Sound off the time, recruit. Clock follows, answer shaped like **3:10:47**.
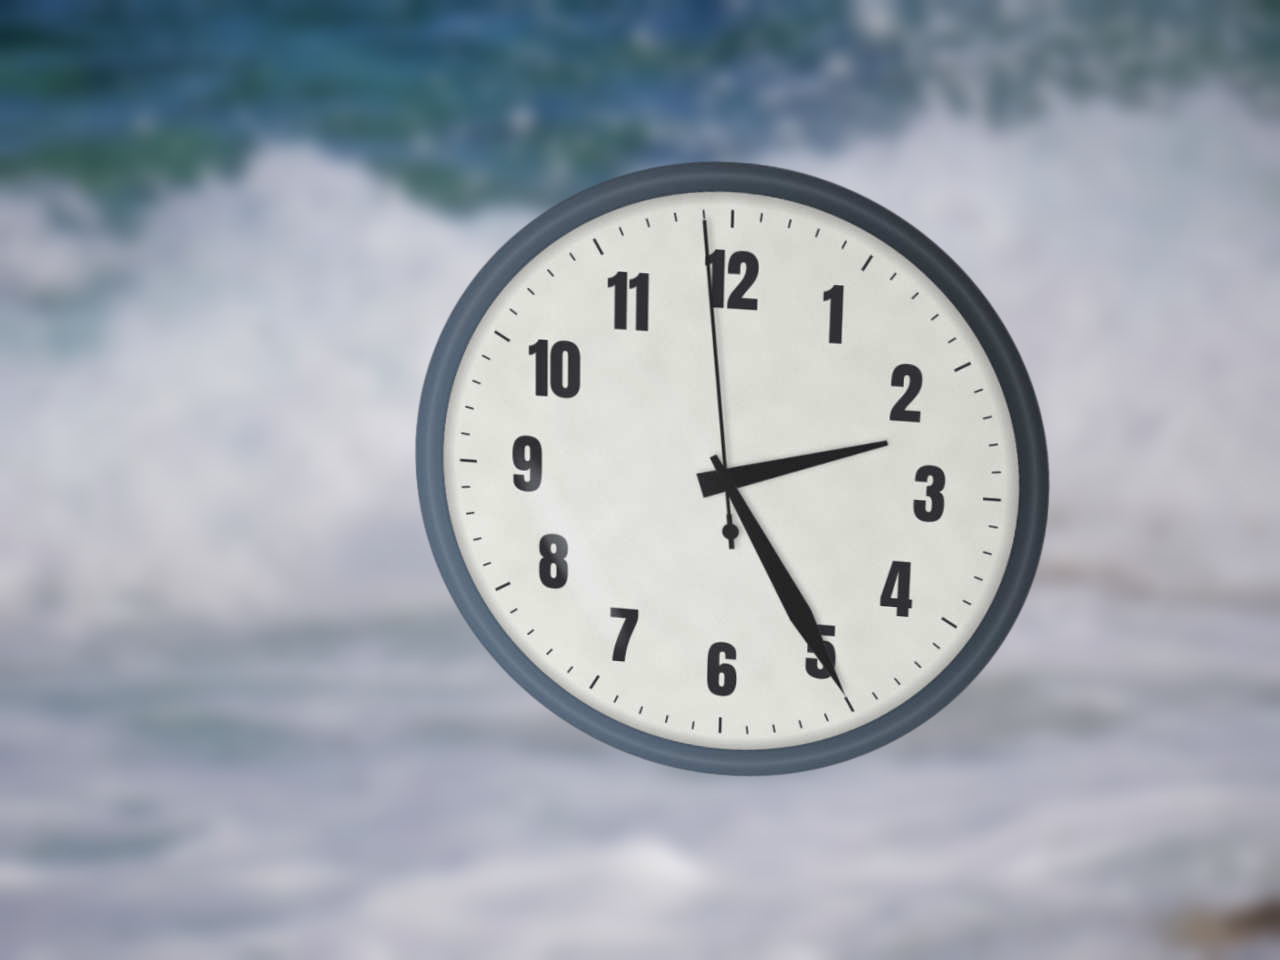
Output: **2:24:59**
